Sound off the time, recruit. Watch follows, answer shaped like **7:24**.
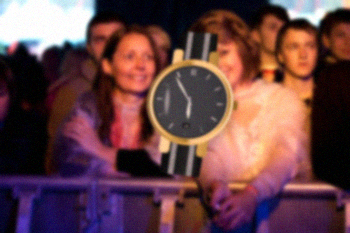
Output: **5:54**
